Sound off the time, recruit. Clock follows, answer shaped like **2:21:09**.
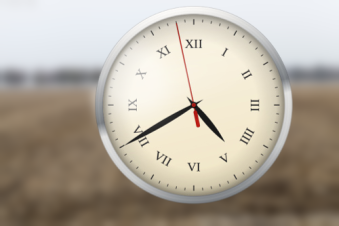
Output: **4:39:58**
